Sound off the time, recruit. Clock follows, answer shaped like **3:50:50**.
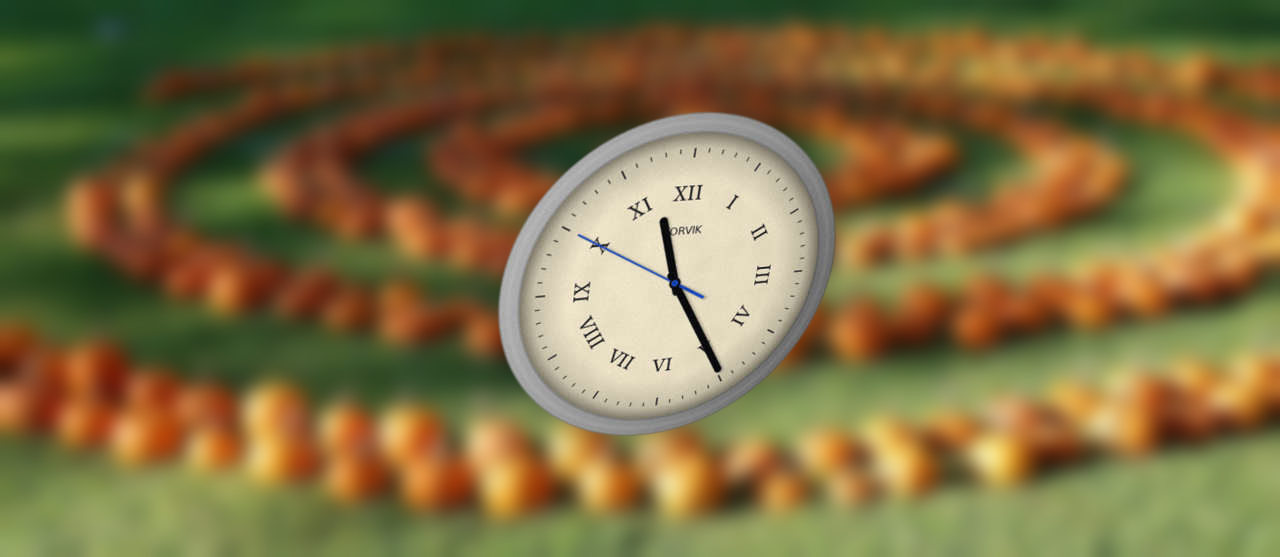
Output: **11:24:50**
